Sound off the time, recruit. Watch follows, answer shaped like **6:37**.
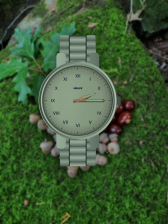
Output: **2:15**
